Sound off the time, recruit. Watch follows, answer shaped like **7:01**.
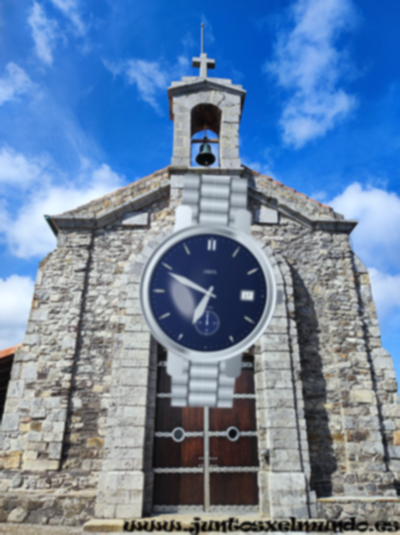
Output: **6:49**
